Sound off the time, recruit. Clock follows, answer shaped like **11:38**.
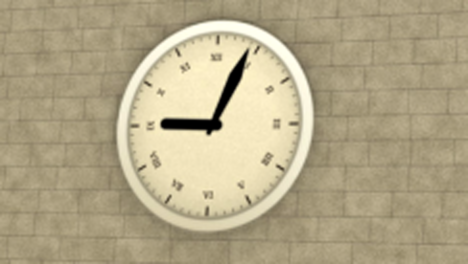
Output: **9:04**
